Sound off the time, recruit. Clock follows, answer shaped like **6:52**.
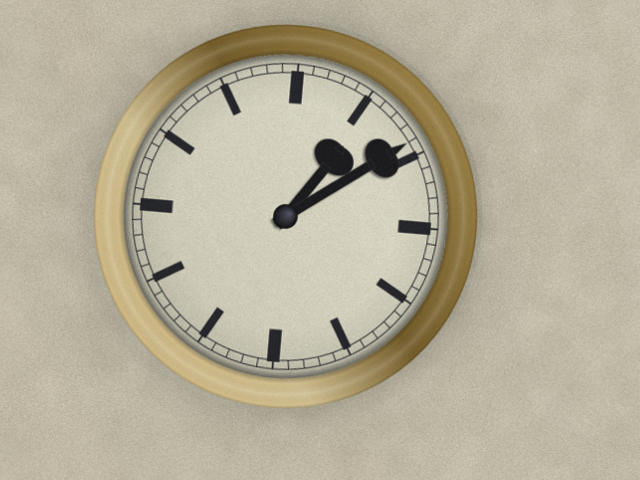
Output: **1:09**
